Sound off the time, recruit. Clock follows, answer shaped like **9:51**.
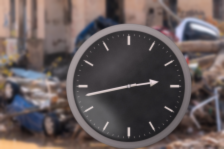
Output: **2:43**
